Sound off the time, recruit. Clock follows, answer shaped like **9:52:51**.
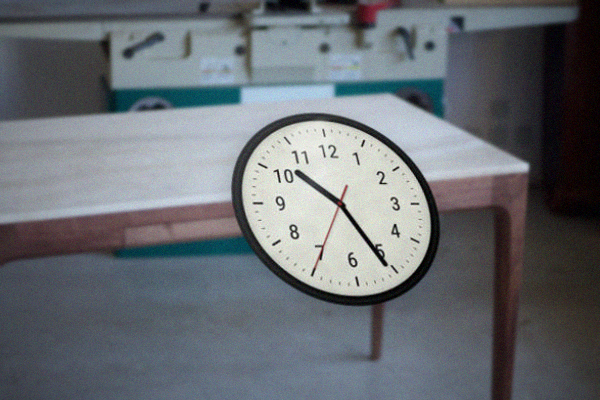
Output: **10:25:35**
